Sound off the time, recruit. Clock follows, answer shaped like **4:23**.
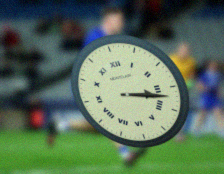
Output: **3:17**
